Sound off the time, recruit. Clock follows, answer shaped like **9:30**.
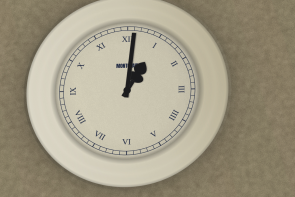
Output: **1:01**
